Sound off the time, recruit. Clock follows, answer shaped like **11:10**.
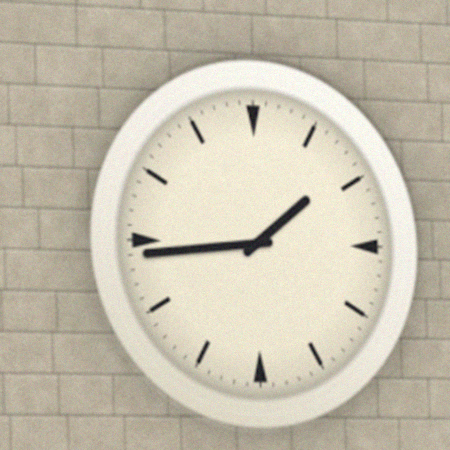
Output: **1:44**
